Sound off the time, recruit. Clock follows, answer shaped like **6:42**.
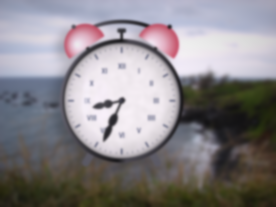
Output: **8:34**
